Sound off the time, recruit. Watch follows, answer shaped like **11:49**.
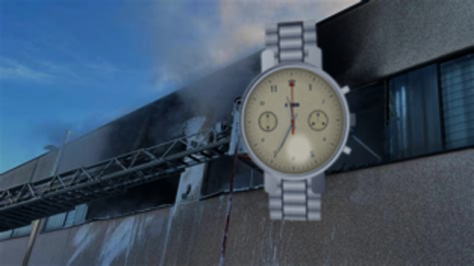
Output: **11:35**
